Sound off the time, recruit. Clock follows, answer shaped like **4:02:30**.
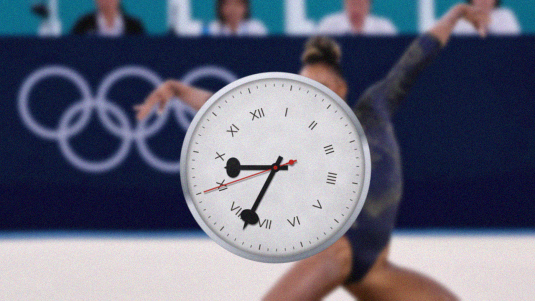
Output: **9:37:45**
